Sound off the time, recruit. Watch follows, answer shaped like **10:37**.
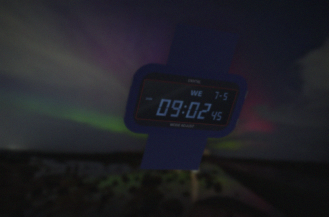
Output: **9:02**
